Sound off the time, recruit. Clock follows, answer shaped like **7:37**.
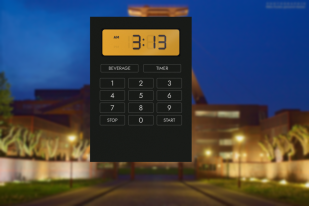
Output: **3:13**
